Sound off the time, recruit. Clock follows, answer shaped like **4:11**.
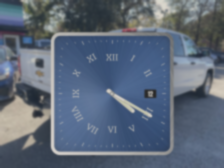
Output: **4:20**
